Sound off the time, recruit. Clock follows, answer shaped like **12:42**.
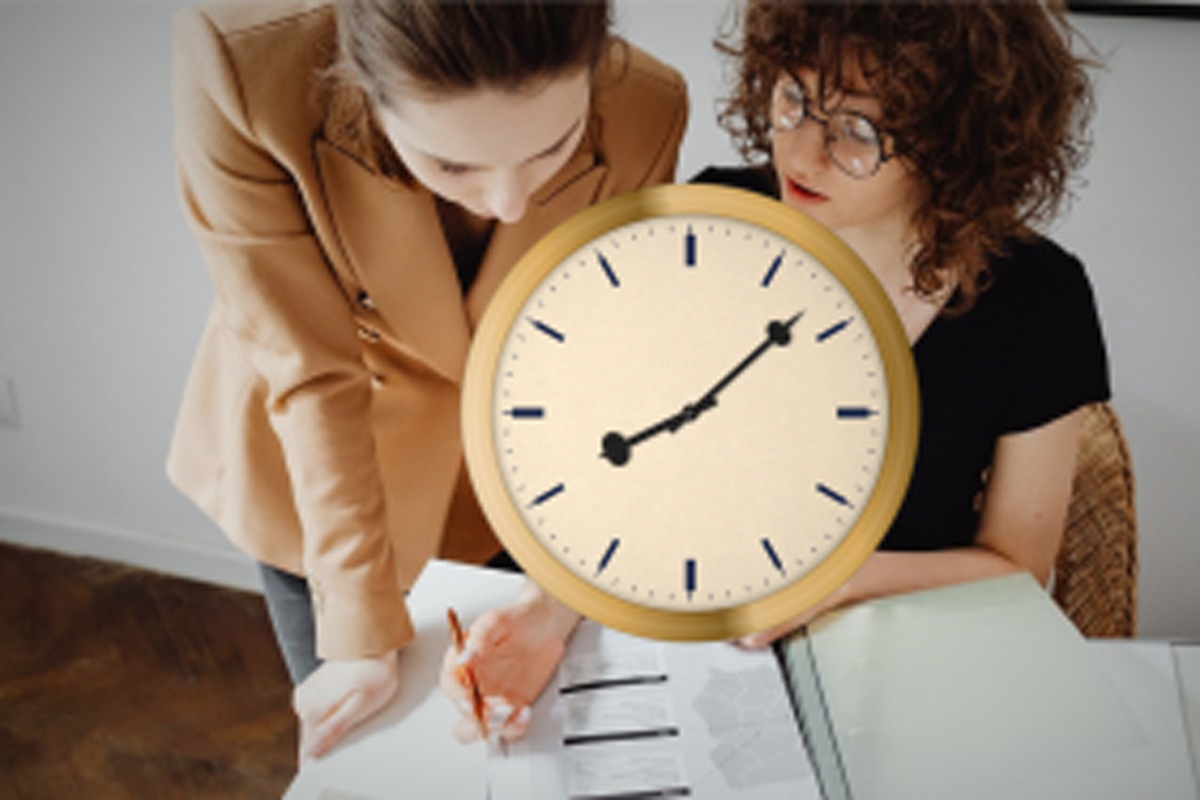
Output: **8:08**
